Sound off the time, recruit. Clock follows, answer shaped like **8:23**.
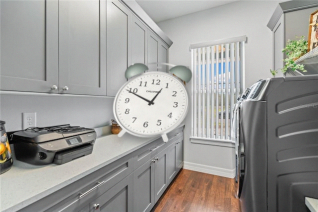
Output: **12:49**
